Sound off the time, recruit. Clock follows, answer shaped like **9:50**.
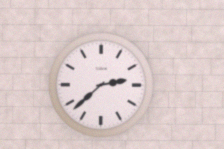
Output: **2:38**
